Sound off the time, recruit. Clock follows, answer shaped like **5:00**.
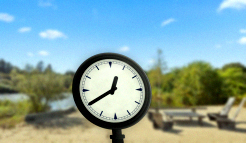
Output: **12:40**
